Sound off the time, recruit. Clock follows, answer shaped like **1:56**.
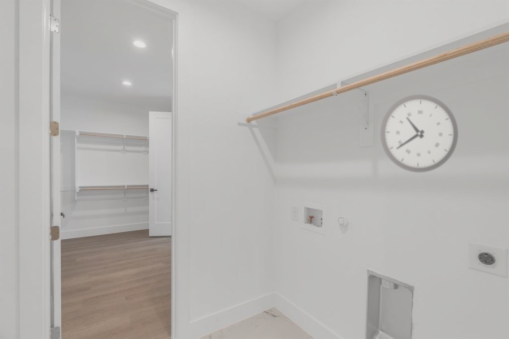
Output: **10:39**
